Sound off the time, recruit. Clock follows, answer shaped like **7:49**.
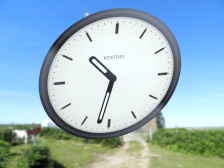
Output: **10:32**
